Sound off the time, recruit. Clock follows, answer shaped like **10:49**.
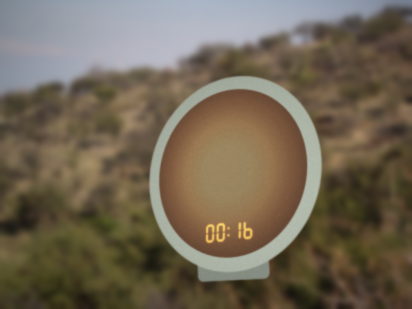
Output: **0:16**
